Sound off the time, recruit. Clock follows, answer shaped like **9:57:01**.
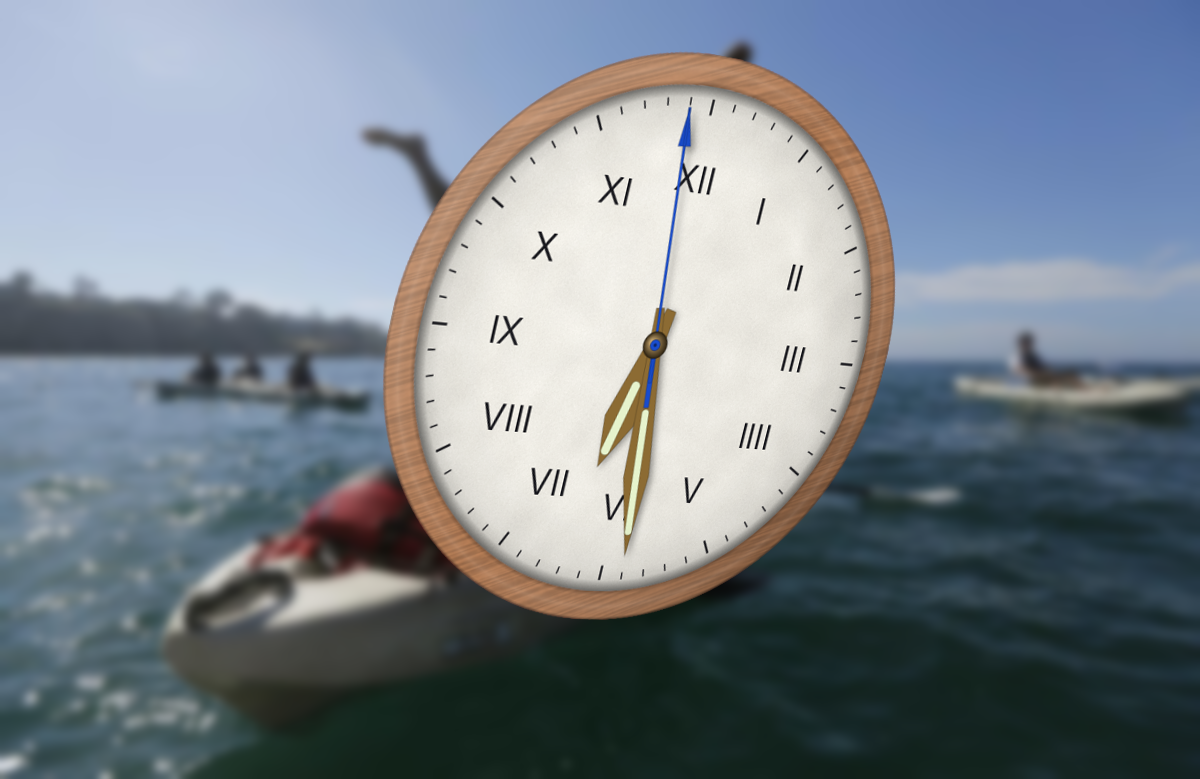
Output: **6:28:59**
